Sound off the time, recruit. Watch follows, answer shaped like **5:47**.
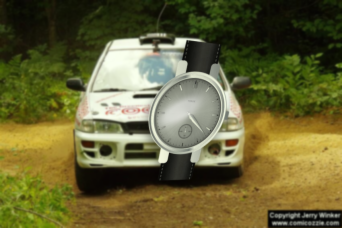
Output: **4:22**
